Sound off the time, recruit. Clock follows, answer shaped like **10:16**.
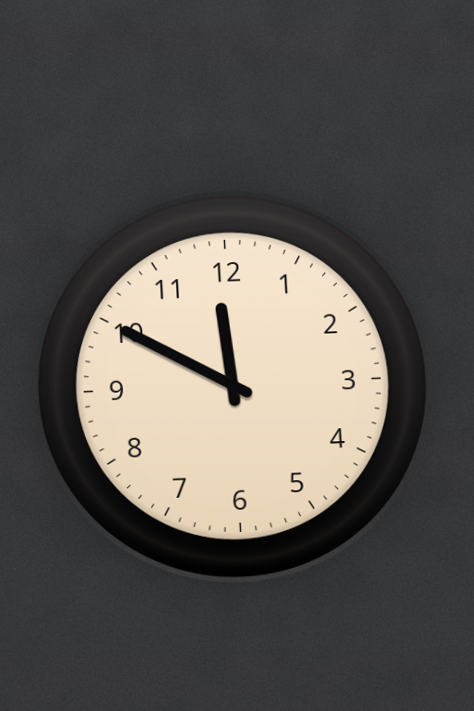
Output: **11:50**
